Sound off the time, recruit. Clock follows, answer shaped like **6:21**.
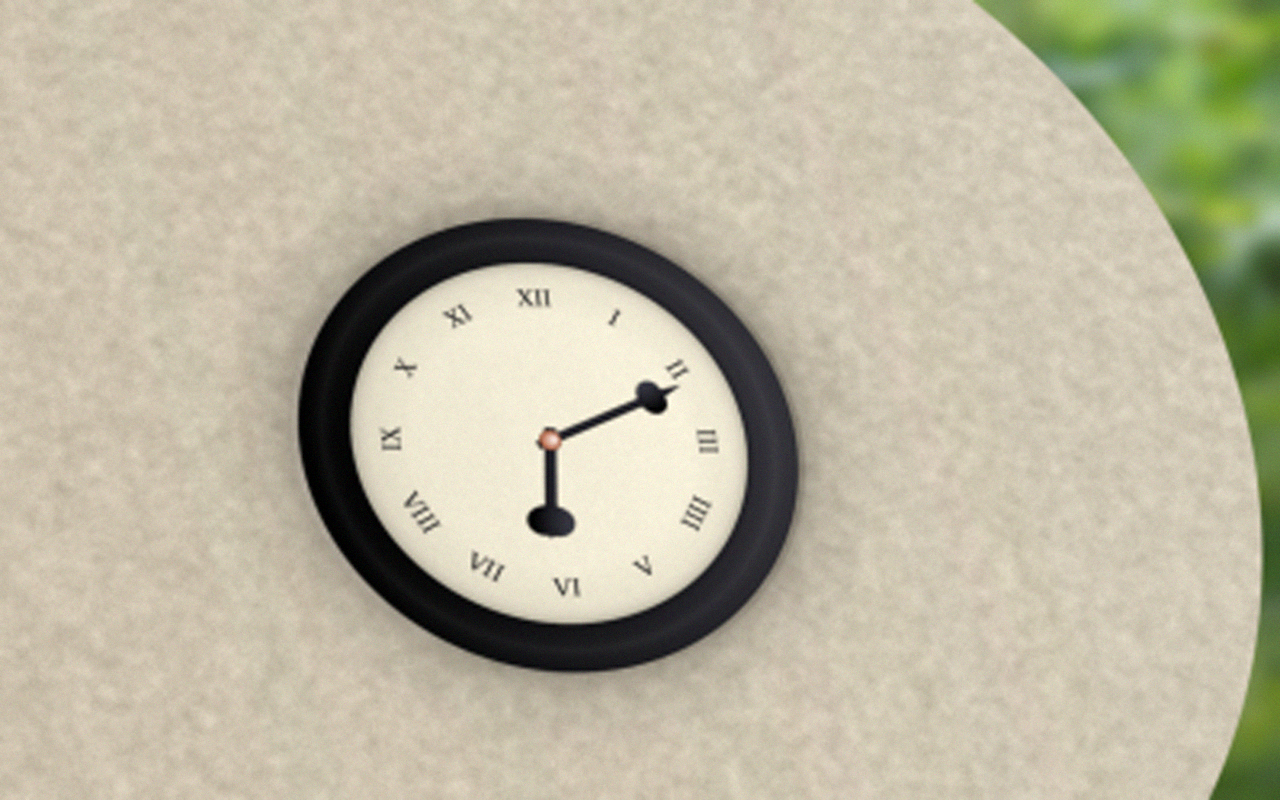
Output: **6:11**
